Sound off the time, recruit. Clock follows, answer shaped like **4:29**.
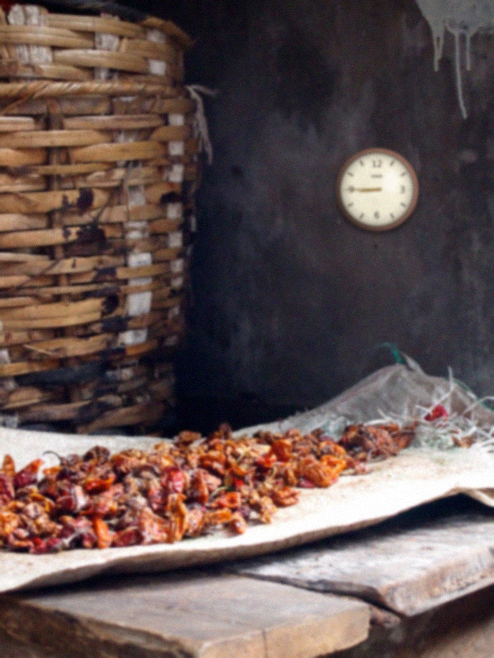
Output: **8:45**
